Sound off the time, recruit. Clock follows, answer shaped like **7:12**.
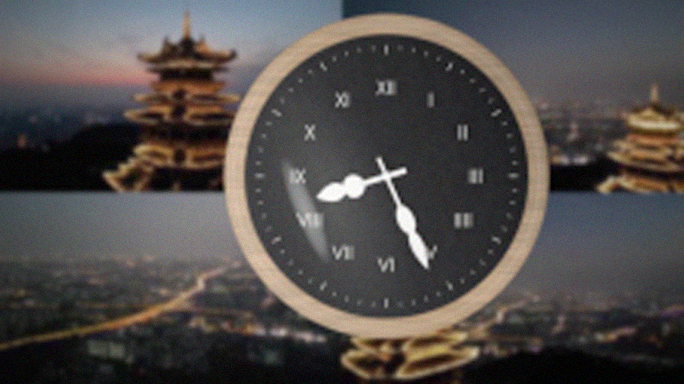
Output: **8:26**
